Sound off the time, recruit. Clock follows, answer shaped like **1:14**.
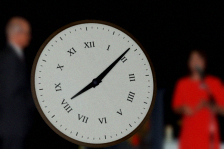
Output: **8:09**
